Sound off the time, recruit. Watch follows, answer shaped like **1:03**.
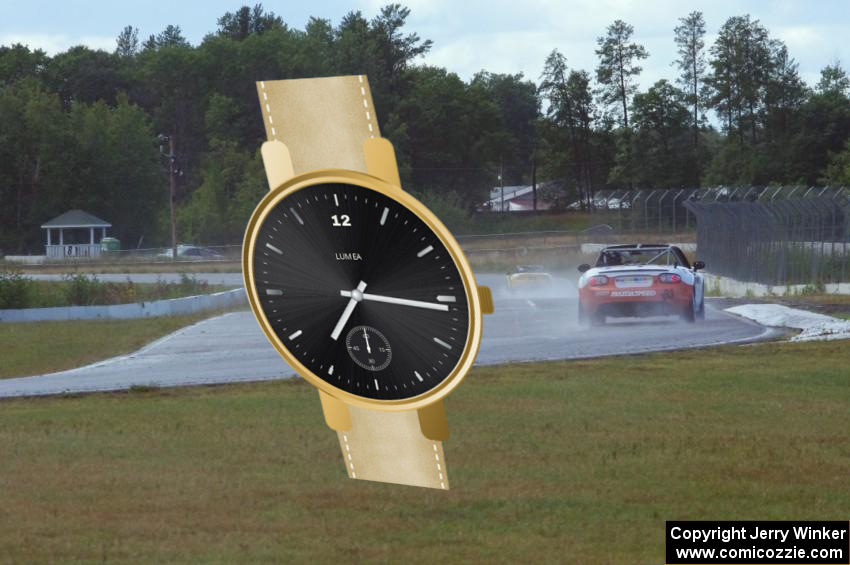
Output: **7:16**
